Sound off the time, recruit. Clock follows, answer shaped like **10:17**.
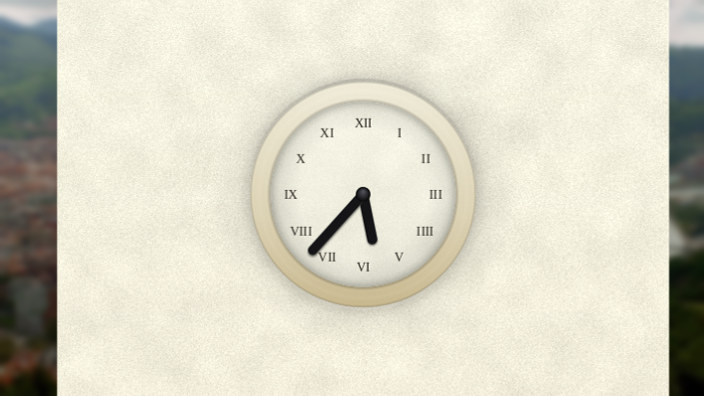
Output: **5:37**
